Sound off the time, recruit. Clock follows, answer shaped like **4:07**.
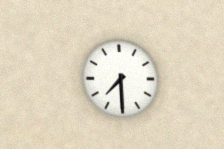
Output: **7:30**
